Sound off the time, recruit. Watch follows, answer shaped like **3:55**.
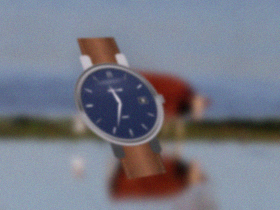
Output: **11:34**
